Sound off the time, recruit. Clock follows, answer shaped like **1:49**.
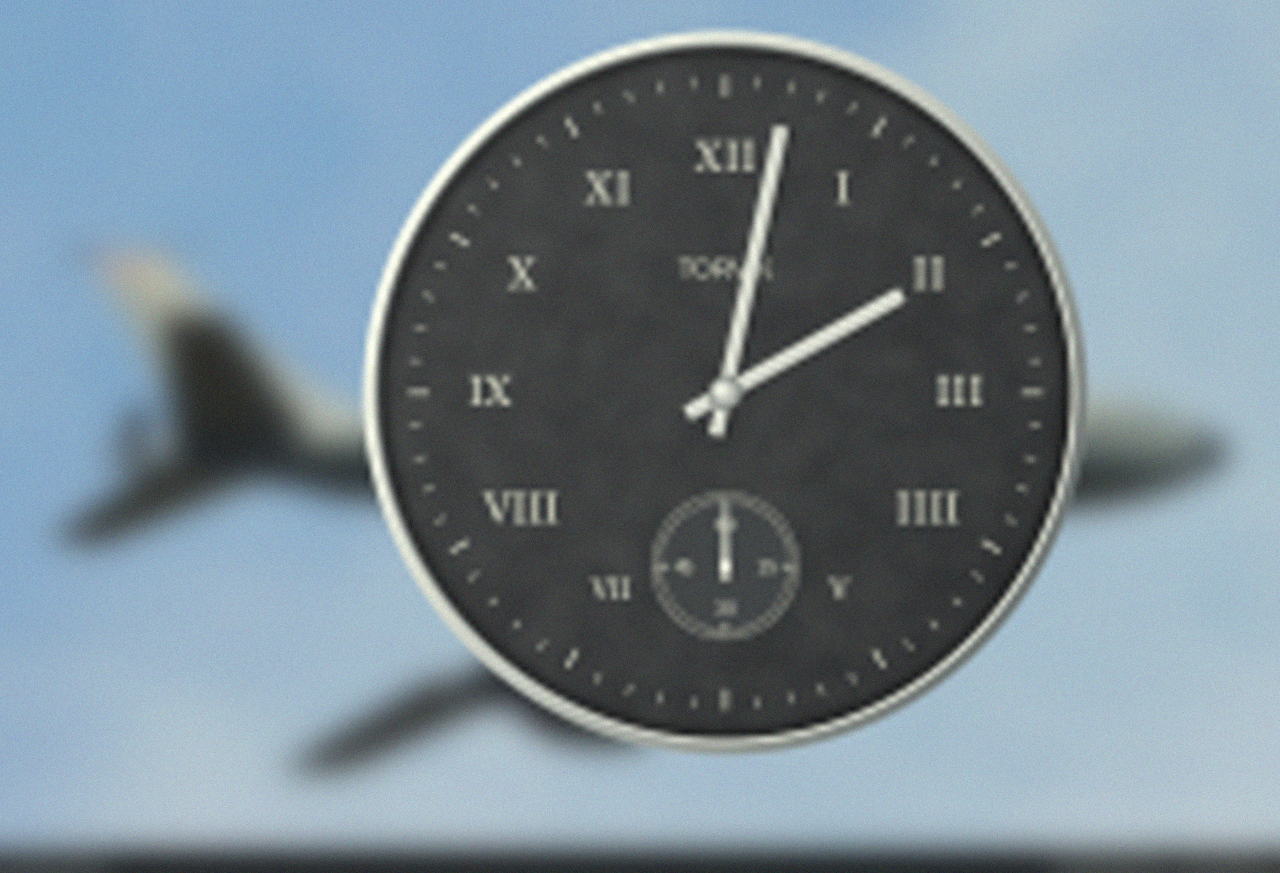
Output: **2:02**
